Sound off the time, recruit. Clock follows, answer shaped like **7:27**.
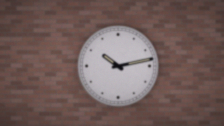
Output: **10:13**
